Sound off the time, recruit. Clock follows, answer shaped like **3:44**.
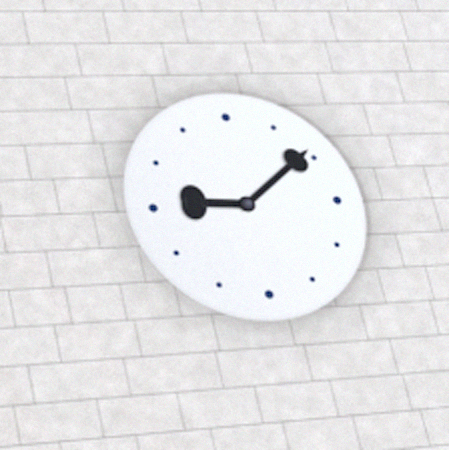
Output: **9:09**
